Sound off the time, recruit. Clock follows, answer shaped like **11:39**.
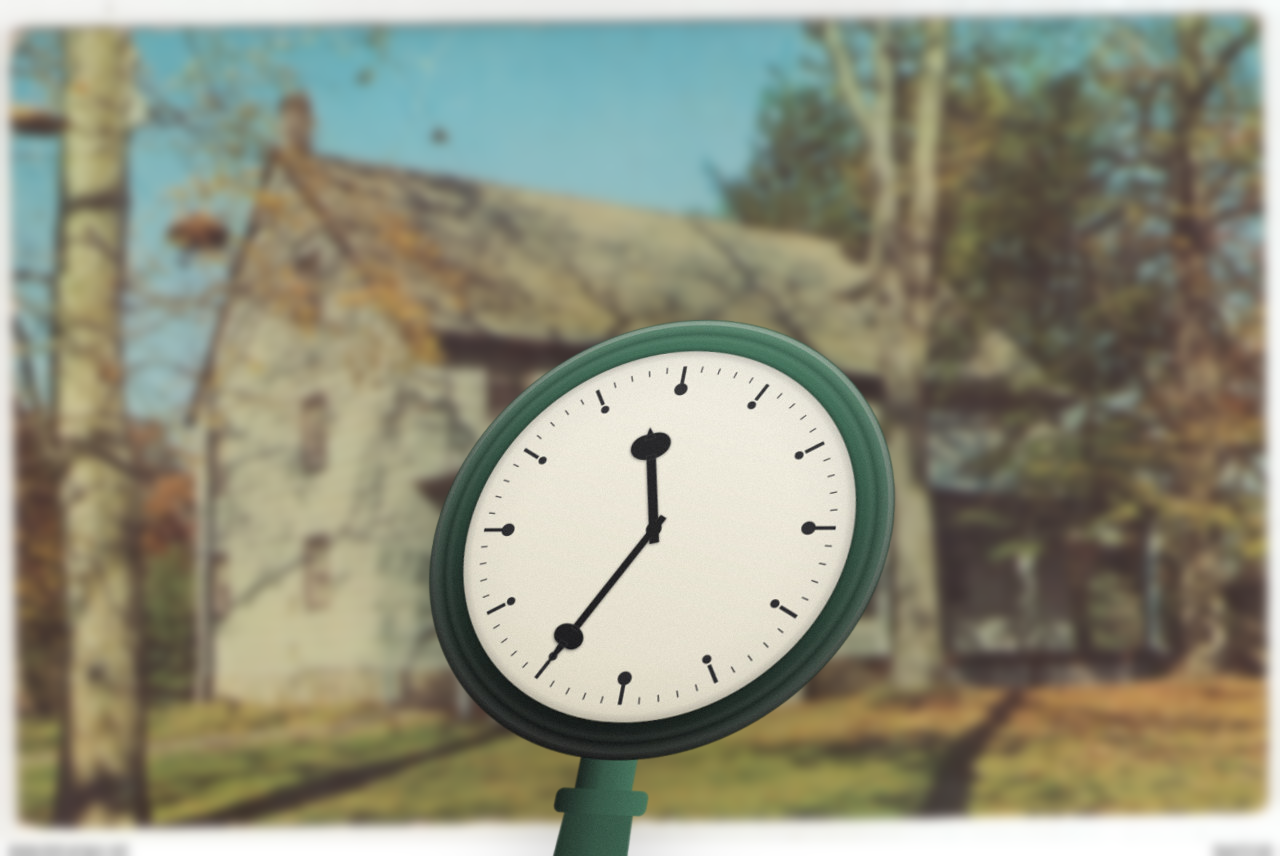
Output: **11:35**
